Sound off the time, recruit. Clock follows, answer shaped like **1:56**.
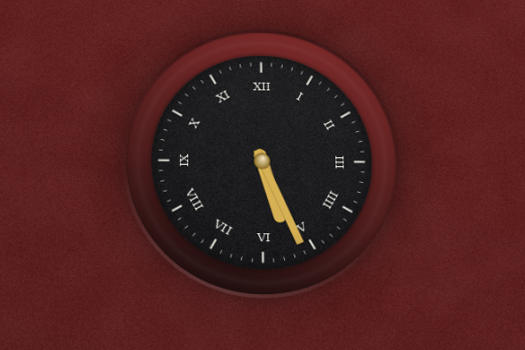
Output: **5:26**
